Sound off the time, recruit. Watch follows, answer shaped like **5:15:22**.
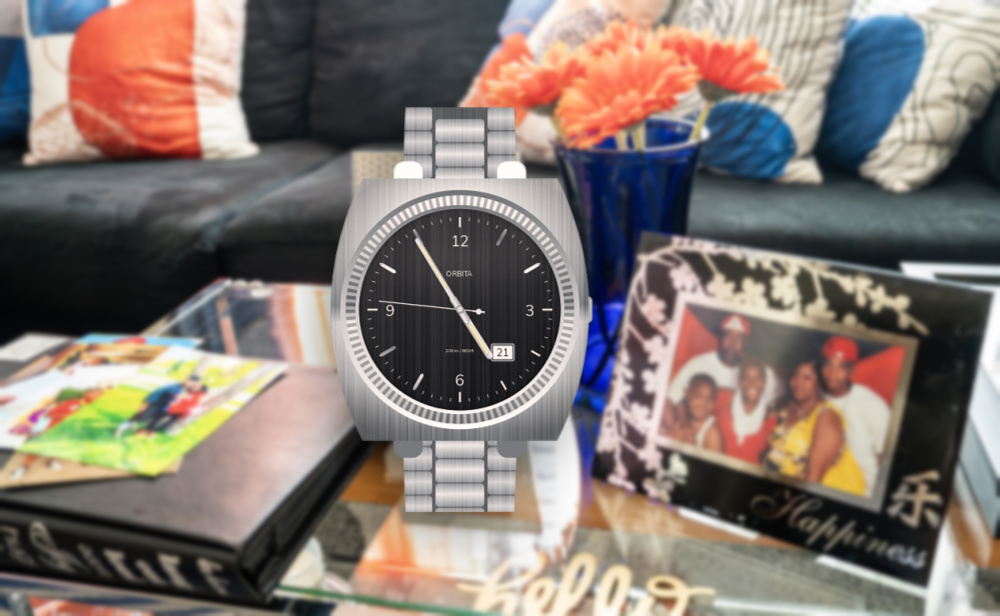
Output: **4:54:46**
